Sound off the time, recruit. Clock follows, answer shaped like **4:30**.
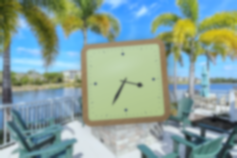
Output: **3:35**
